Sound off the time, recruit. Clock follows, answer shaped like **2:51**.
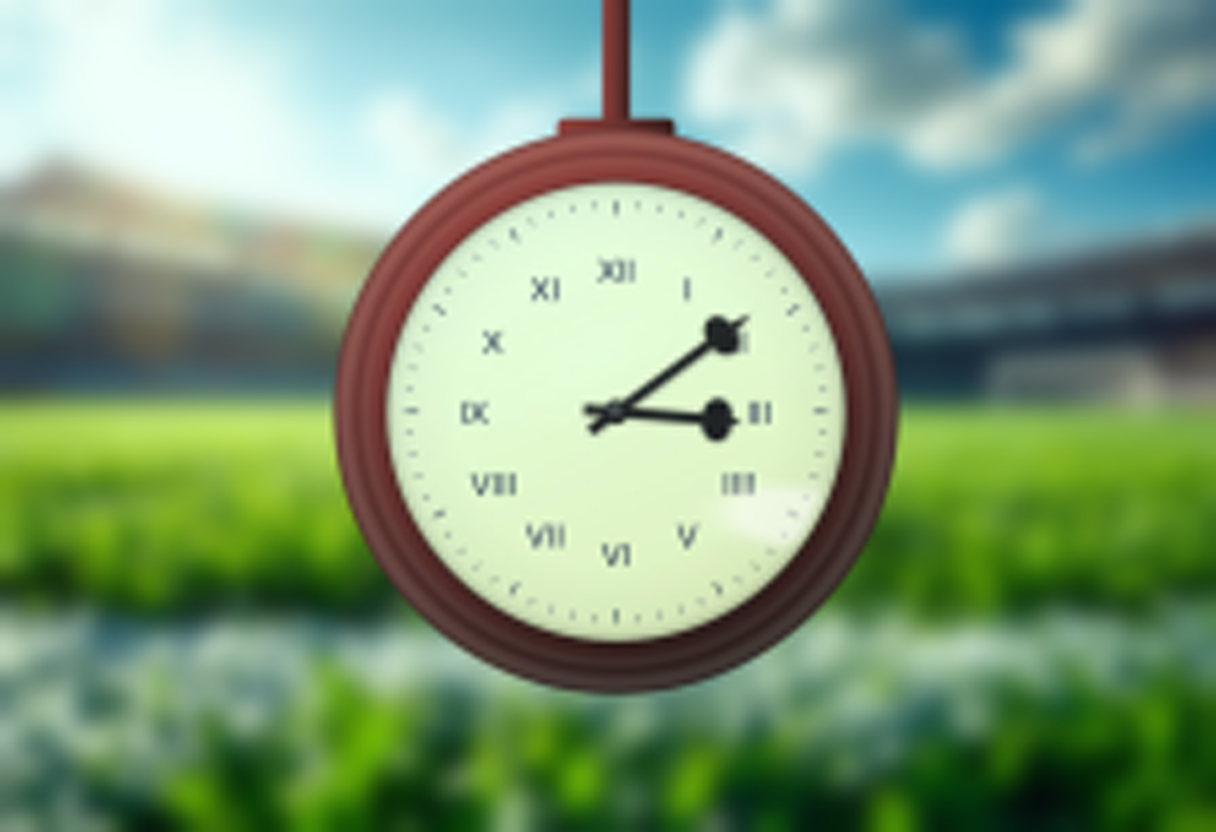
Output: **3:09**
